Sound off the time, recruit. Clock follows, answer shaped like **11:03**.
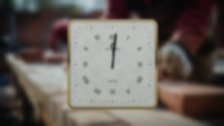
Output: **12:01**
